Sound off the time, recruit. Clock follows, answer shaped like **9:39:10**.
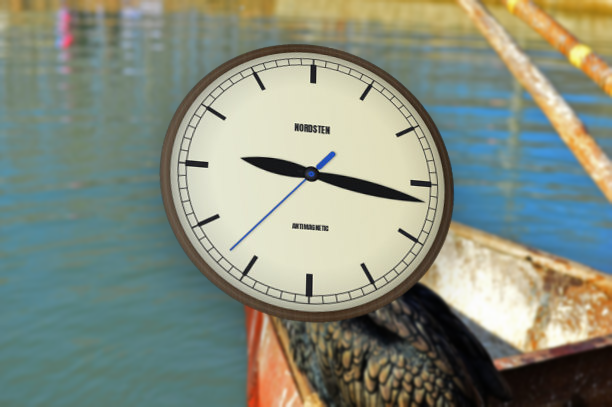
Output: **9:16:37**
